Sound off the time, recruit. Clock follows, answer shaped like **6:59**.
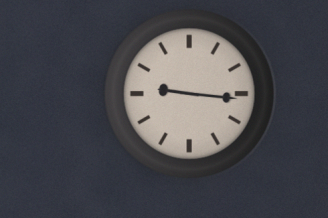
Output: **9:16**
